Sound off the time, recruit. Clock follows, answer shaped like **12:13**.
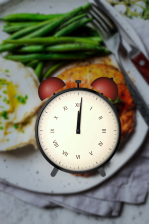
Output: **12:01**
